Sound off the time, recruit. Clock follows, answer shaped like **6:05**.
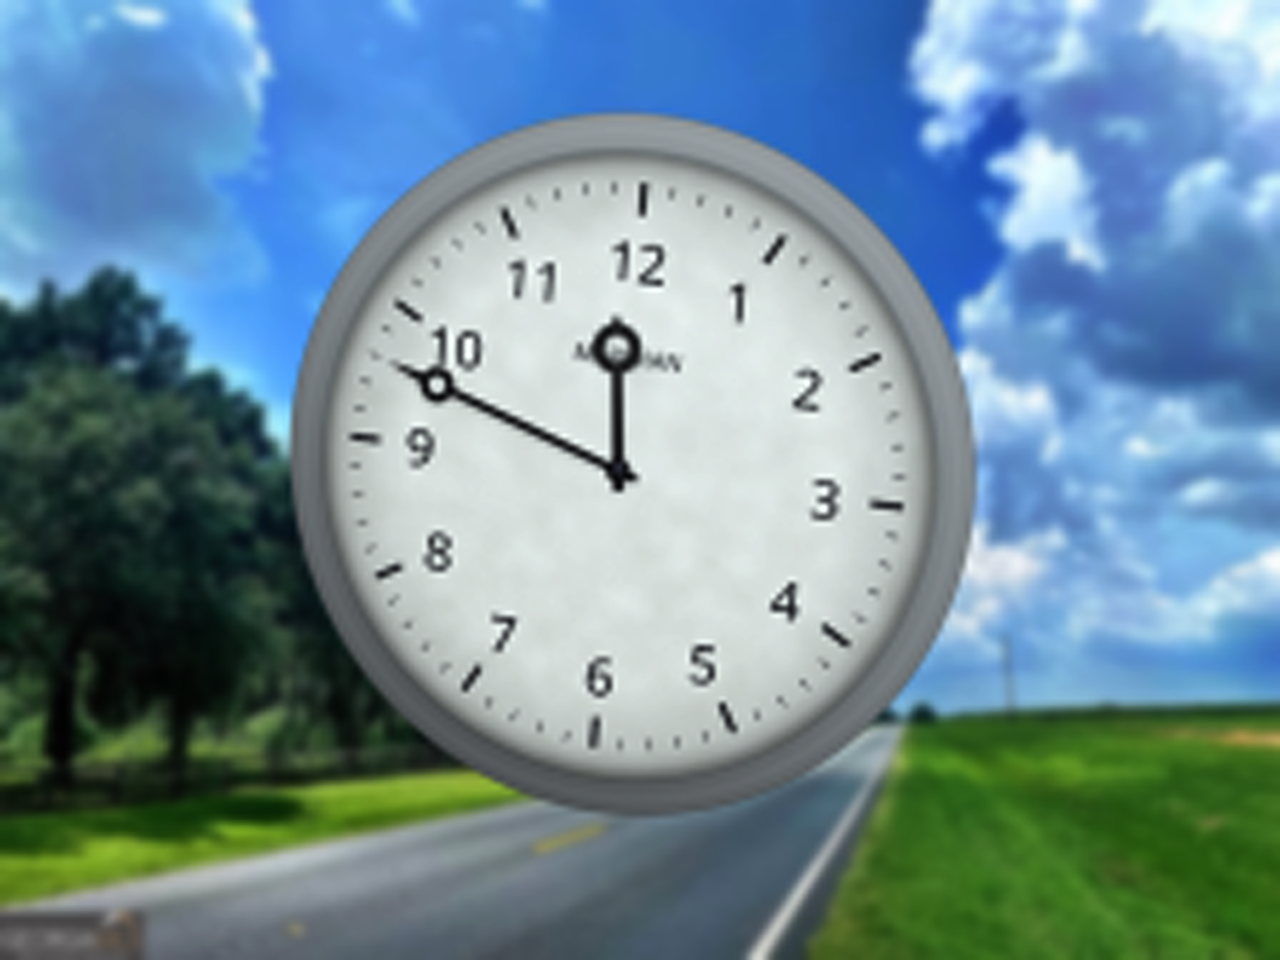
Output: **11:48**
